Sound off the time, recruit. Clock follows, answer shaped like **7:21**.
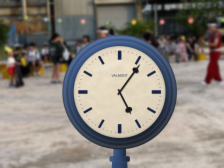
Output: **5:06**
